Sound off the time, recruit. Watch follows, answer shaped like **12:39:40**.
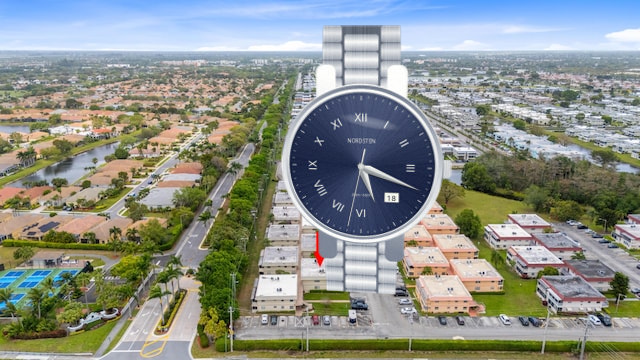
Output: **5:18:32**
